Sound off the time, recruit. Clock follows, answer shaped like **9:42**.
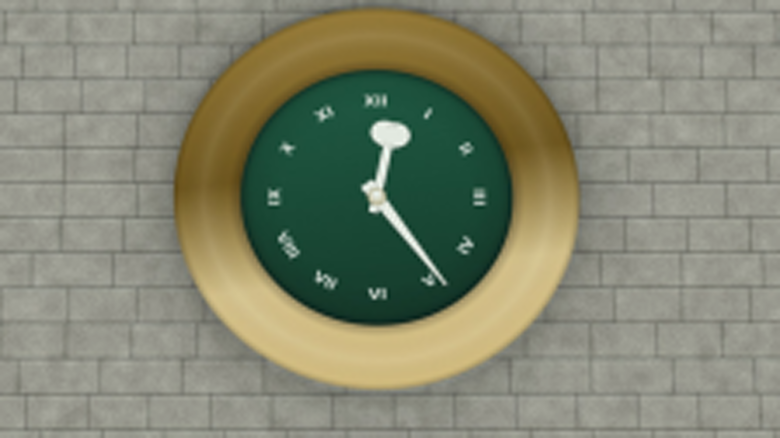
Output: **12:24**
